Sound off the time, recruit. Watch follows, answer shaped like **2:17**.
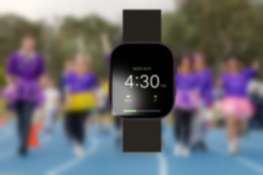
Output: **4:30**
